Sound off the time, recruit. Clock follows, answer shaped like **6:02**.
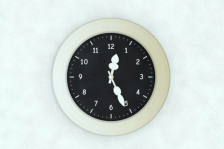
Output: **12:26**
